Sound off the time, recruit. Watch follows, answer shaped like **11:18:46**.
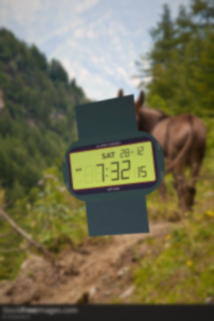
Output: **7:32:15**
